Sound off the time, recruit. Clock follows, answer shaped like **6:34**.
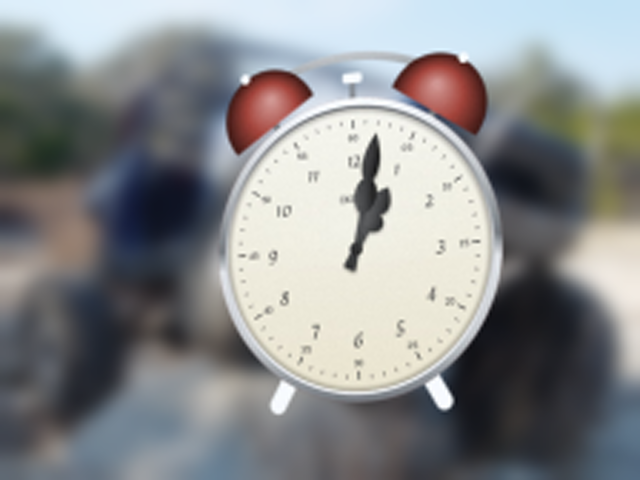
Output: **1:02**
